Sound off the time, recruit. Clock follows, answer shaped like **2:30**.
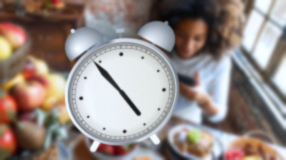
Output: **4:54**
